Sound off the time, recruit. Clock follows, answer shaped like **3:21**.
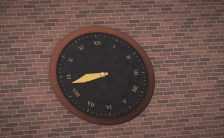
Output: **8:43**
